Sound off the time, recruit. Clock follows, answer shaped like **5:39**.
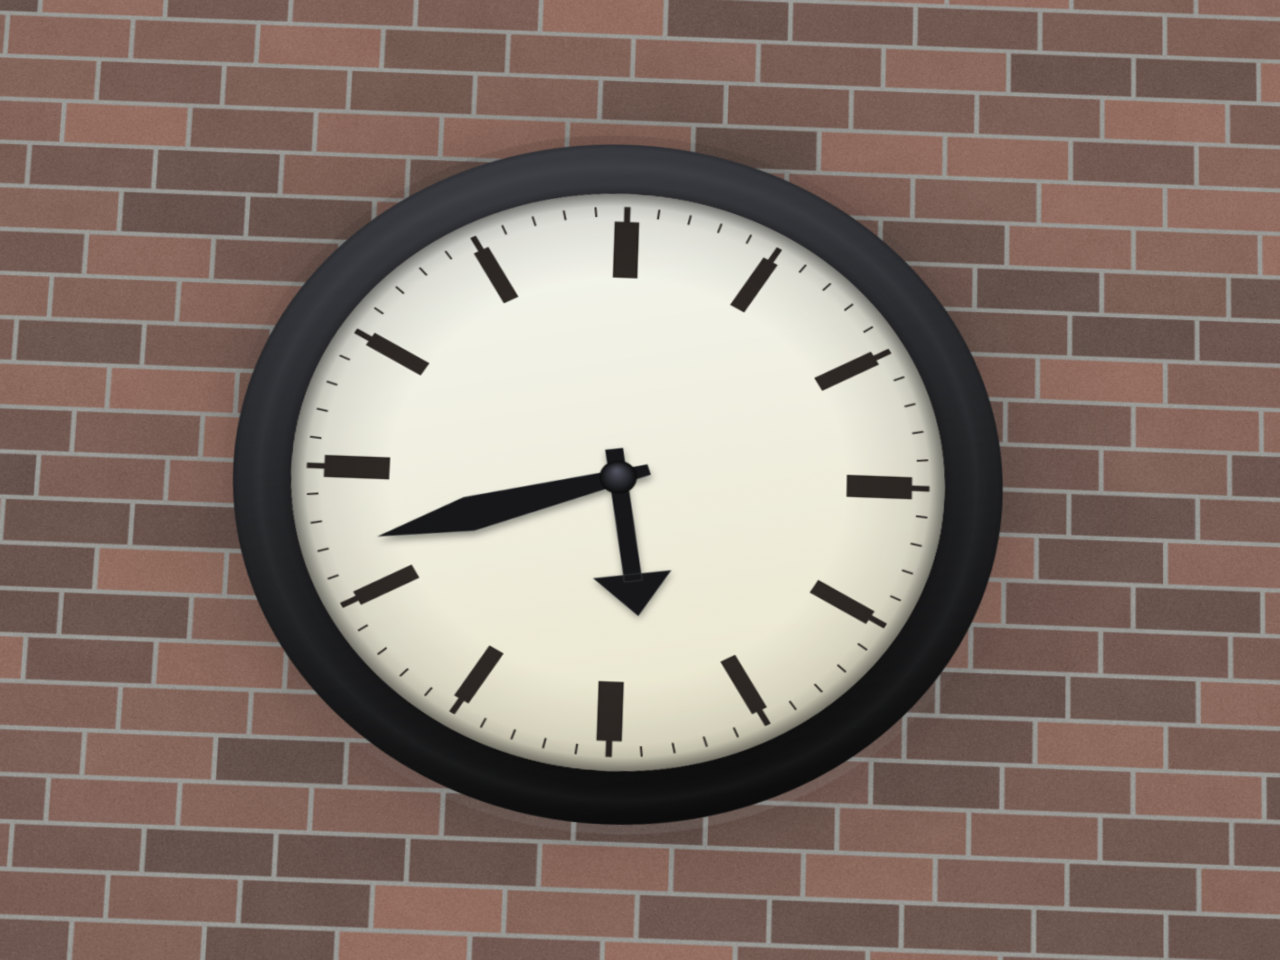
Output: **5:42**
